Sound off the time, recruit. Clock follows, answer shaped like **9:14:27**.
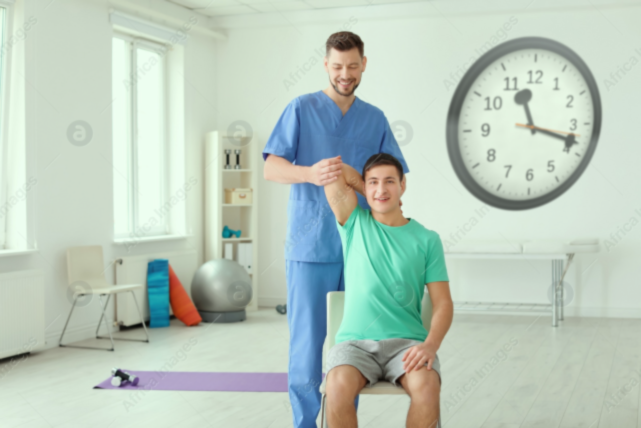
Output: **11:18:17**
